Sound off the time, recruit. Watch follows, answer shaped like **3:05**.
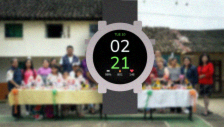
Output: **2:21**
